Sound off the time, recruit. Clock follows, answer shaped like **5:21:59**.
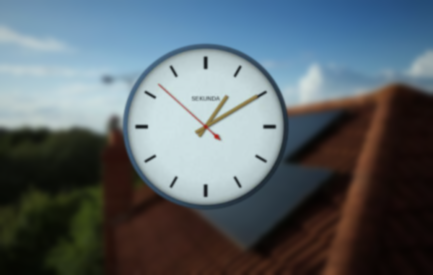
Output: **1:09:52**
